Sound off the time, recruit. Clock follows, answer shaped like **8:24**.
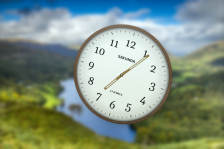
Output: **7:06**
